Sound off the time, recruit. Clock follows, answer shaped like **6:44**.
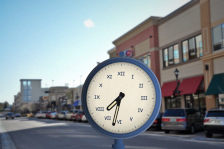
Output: **7:32**
